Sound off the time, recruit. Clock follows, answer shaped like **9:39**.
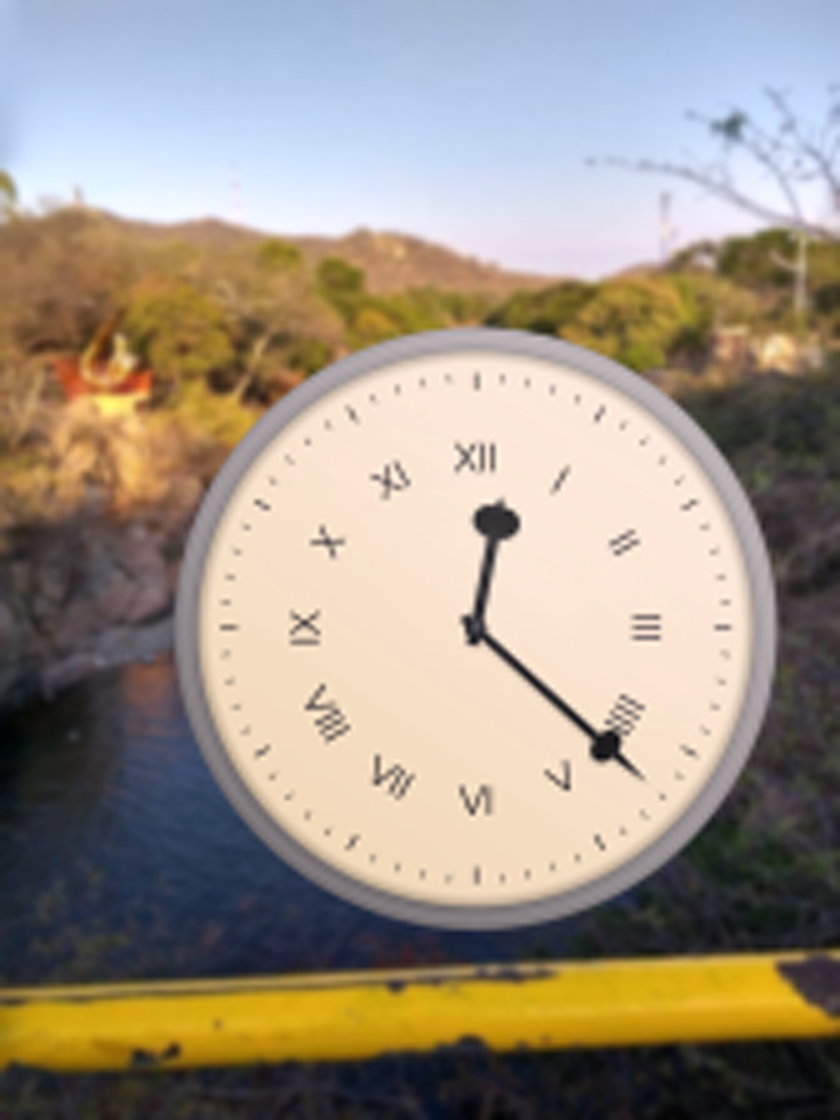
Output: **12:22**
